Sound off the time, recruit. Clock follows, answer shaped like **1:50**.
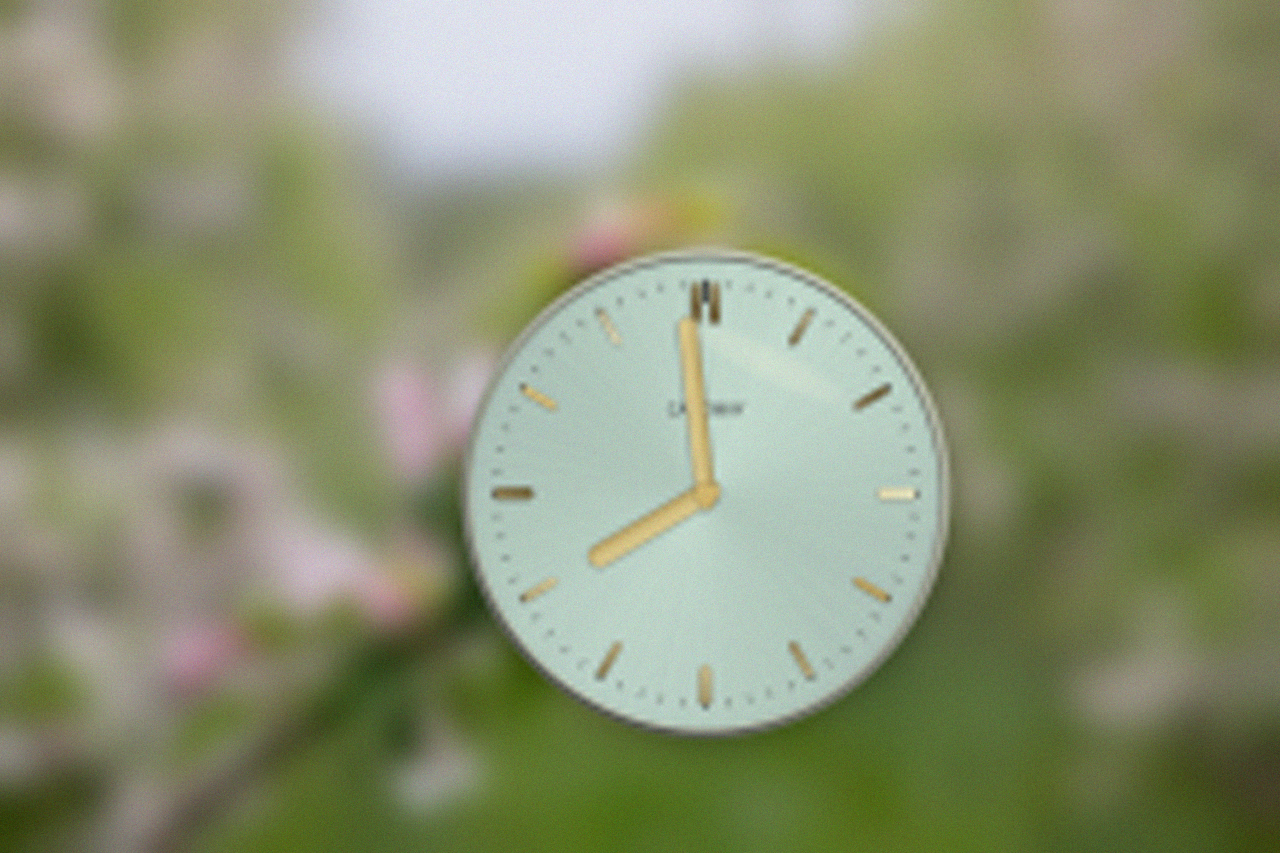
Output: **7:59**
